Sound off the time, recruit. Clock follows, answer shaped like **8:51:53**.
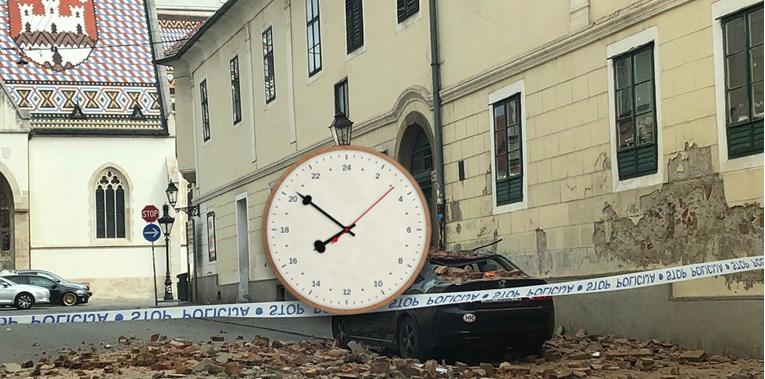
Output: **15:51:08**
